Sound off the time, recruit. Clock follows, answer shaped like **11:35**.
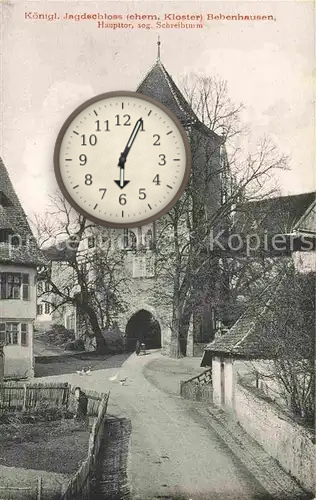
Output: **6:04**
